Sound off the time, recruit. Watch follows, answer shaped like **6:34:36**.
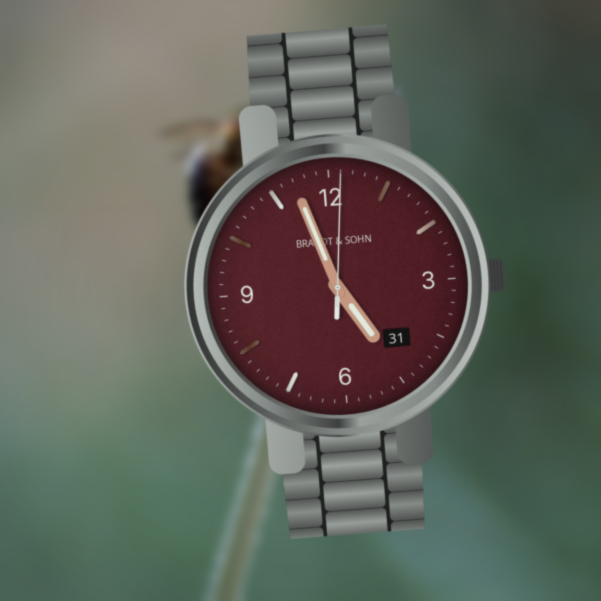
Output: **4:57:01**
